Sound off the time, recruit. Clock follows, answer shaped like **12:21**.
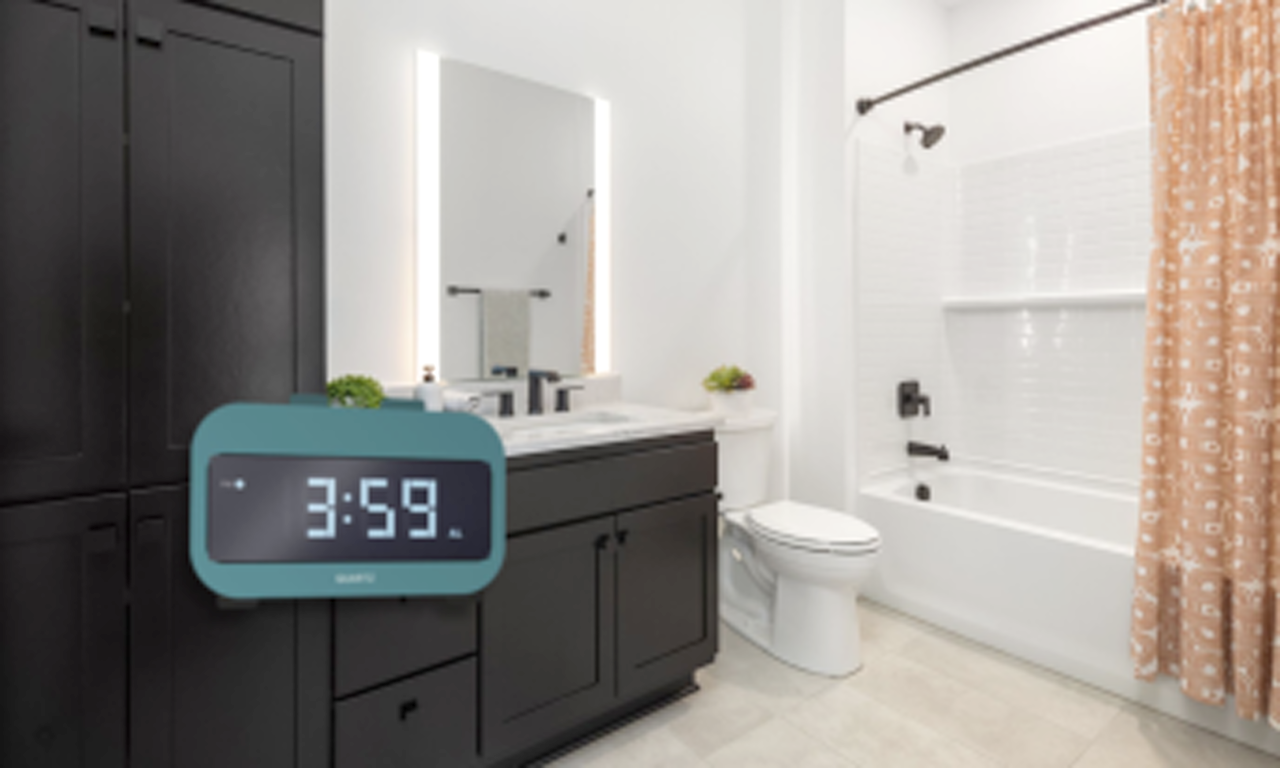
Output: **3:59**
